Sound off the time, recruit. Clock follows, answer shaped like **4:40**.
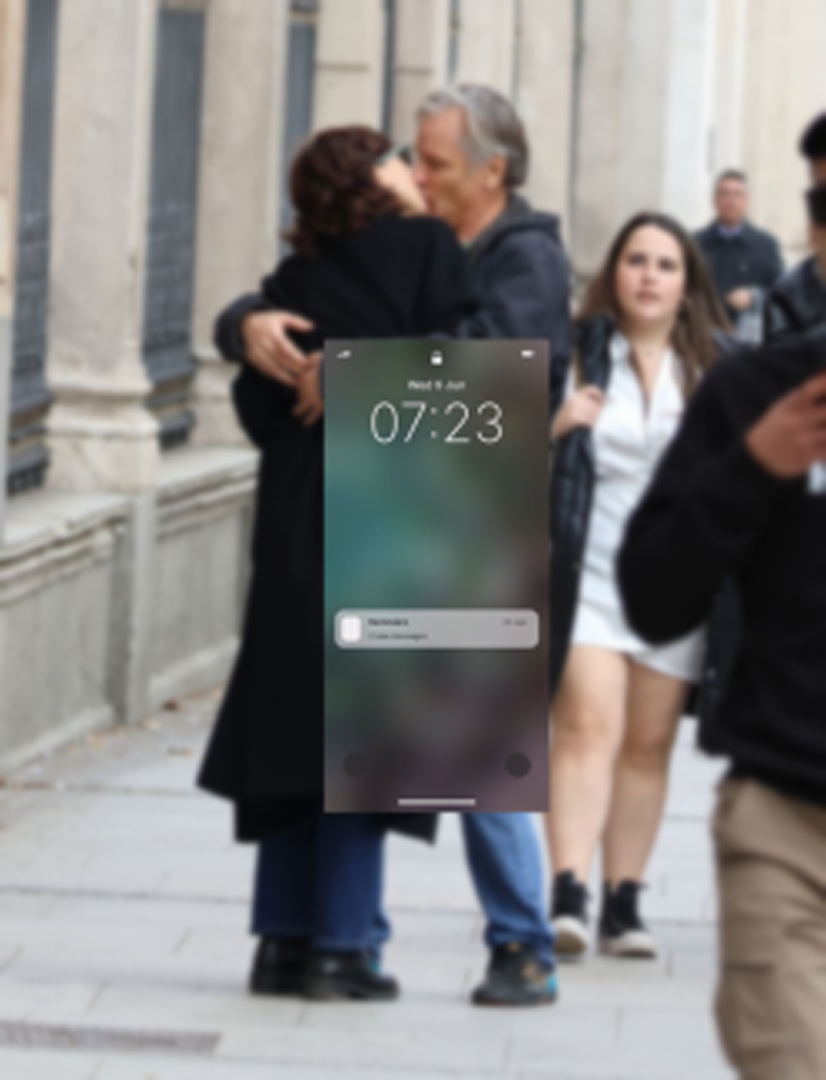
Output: **7:23**
